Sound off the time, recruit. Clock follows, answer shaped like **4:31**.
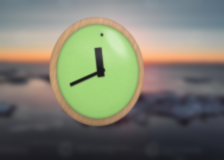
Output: **11:41**
